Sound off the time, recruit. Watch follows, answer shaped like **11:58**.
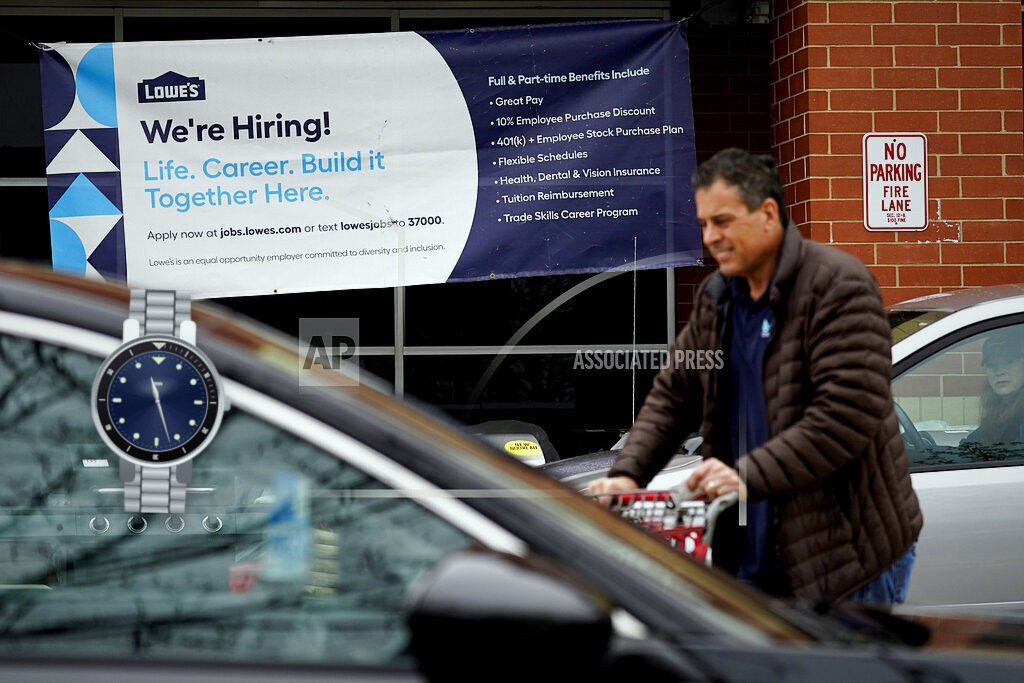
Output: **11:27**
